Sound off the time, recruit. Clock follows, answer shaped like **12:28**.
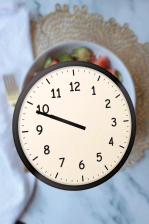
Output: **9:49**
